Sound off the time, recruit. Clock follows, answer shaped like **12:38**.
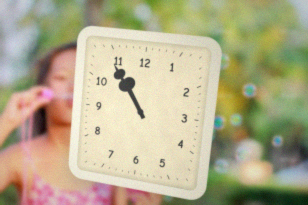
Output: **10:54**
